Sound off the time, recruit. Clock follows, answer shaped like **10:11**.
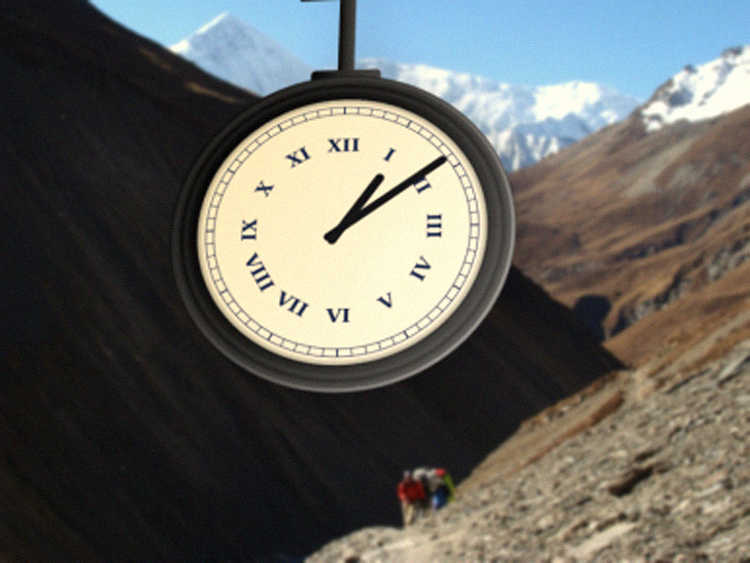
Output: **1:09**
